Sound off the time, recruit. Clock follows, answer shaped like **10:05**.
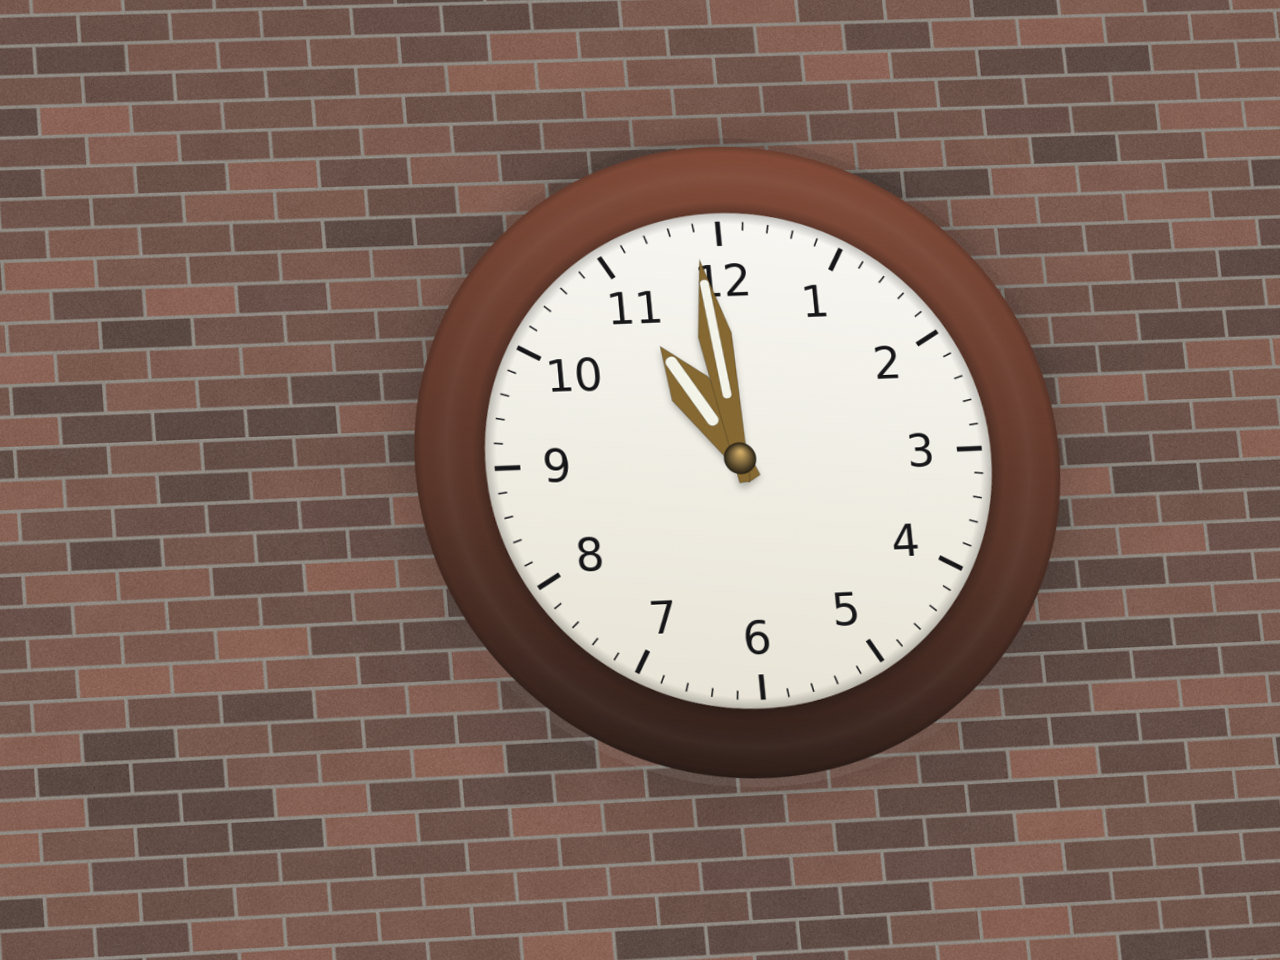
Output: **10:59**
